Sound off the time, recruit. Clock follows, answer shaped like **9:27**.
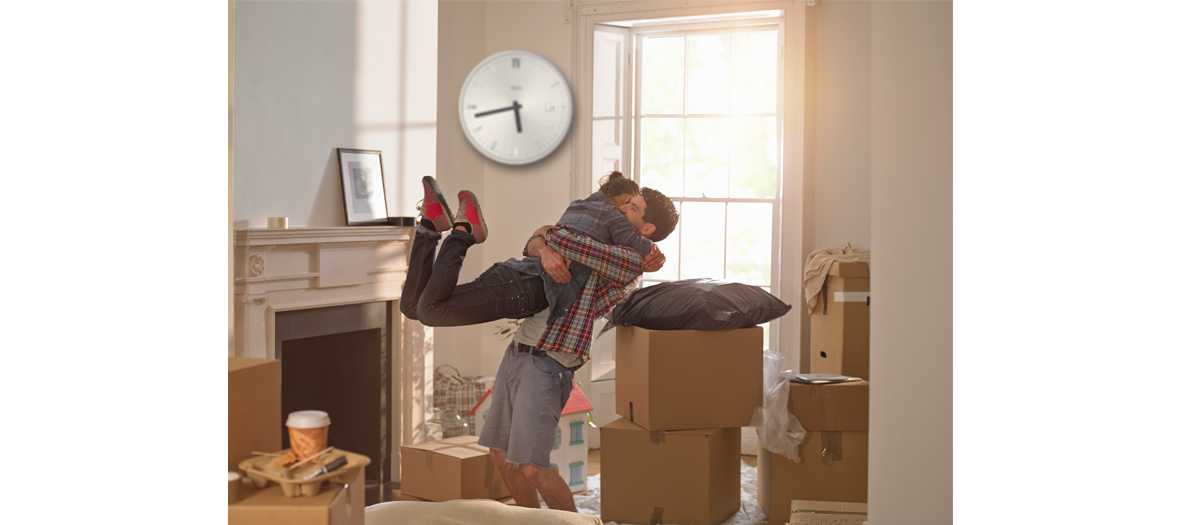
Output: **5:43**
